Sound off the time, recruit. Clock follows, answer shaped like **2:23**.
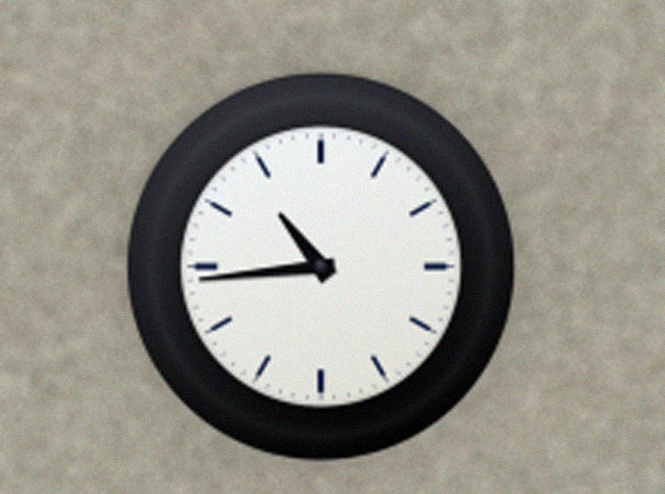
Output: **10:44**
